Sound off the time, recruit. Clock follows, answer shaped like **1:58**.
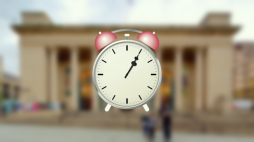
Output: **1:05**
